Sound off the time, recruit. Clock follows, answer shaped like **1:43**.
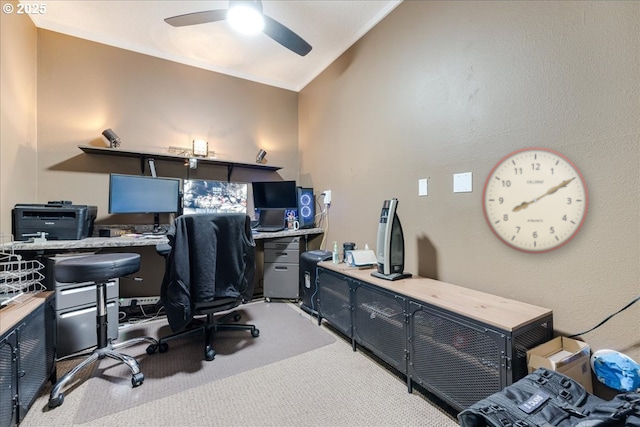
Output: **8:10**
